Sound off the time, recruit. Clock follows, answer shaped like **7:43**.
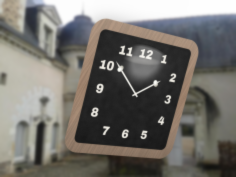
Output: **1:52**
